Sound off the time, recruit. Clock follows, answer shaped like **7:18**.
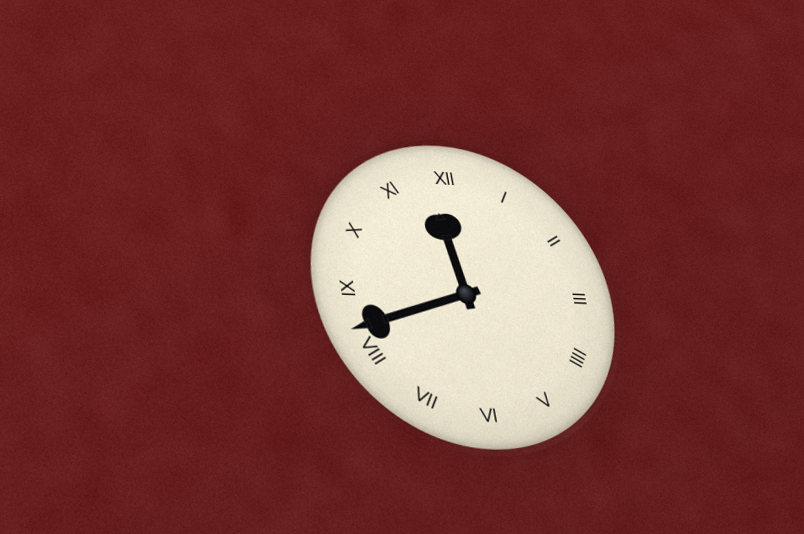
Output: **11:42**
